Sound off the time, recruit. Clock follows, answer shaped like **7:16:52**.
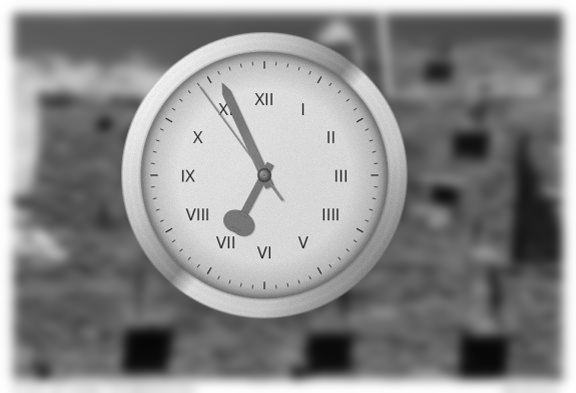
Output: **6:55:54**
